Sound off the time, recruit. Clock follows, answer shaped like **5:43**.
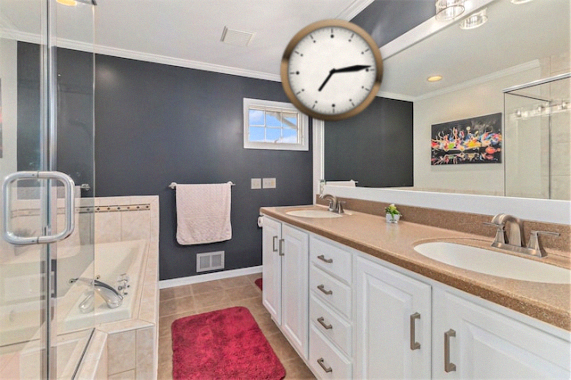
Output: **7:14**
